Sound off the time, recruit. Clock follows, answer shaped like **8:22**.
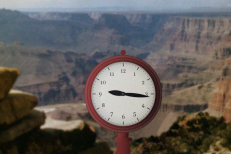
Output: **9:16**
